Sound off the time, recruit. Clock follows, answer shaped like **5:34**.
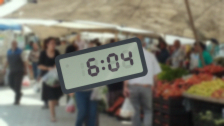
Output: **6:04**
